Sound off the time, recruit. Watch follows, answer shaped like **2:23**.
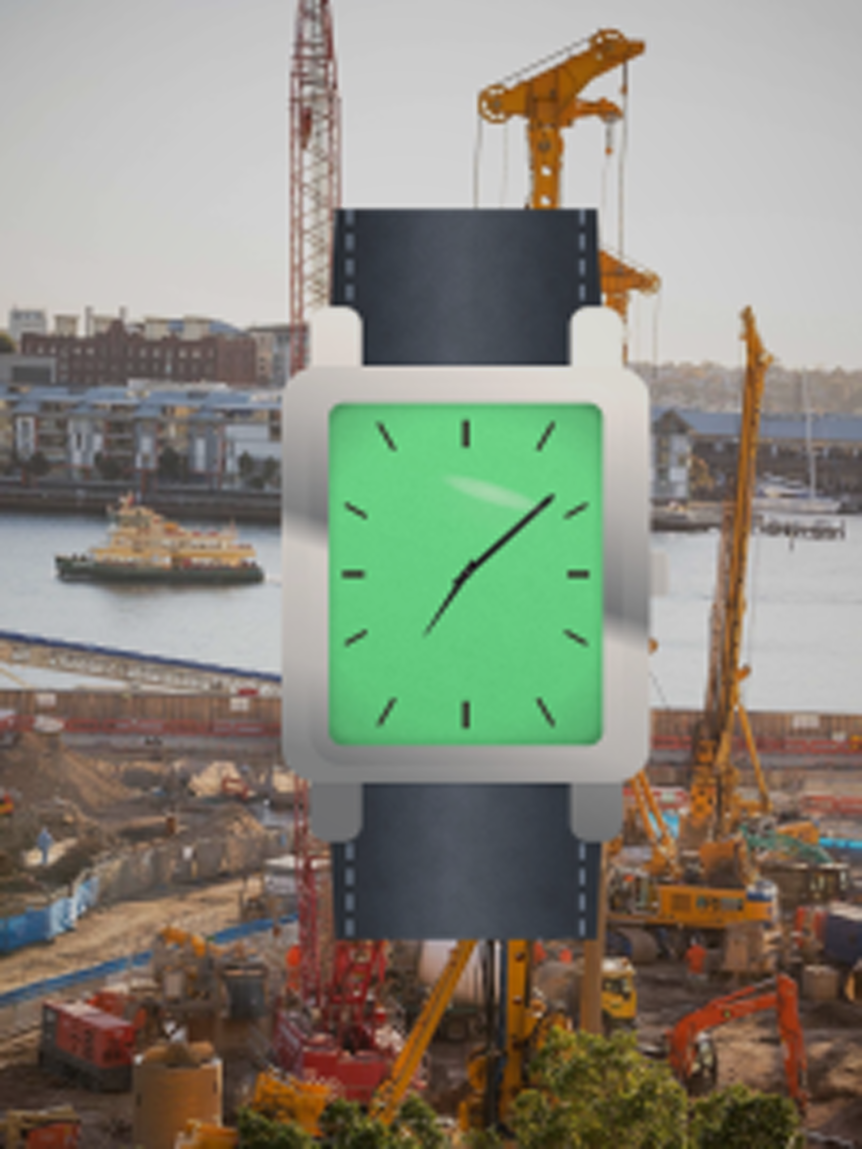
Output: **7:08**
